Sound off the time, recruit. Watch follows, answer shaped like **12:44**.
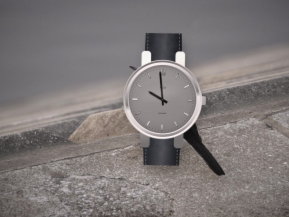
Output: **9:59**
